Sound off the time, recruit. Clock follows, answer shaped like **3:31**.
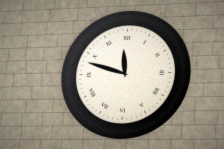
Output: **11:48**
